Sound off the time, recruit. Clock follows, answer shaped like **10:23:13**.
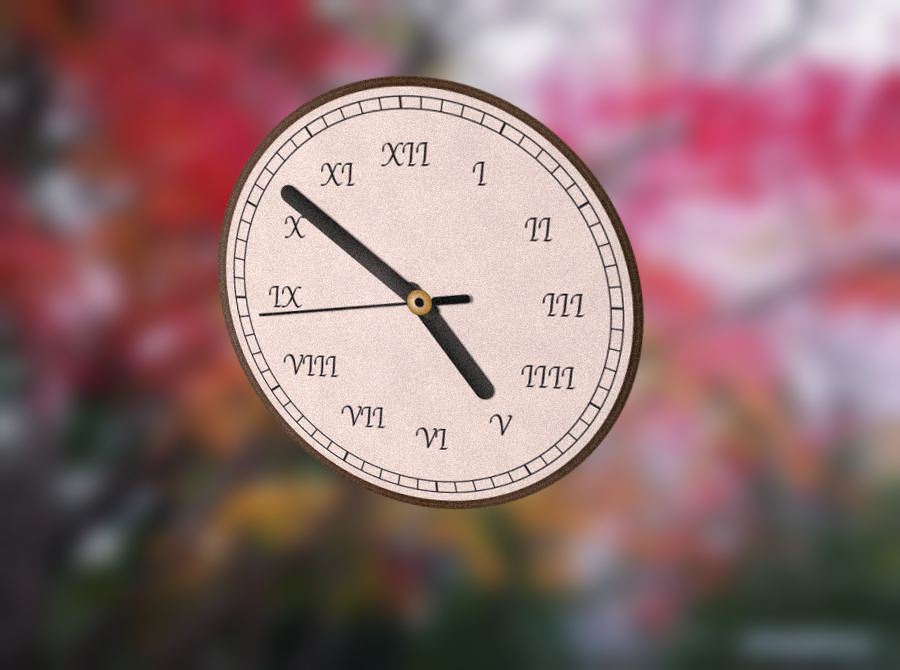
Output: **4:51:44**
